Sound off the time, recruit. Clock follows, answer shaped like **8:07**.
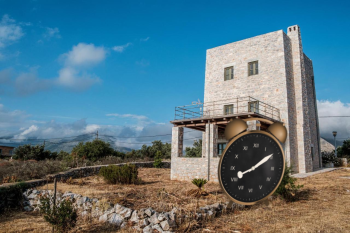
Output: **8:09**
